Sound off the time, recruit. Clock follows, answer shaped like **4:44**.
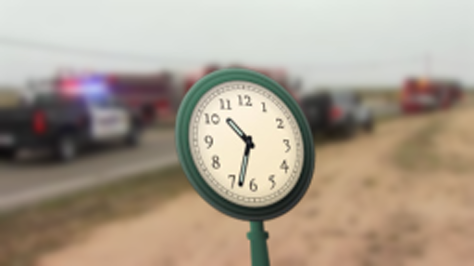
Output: **10:33**
